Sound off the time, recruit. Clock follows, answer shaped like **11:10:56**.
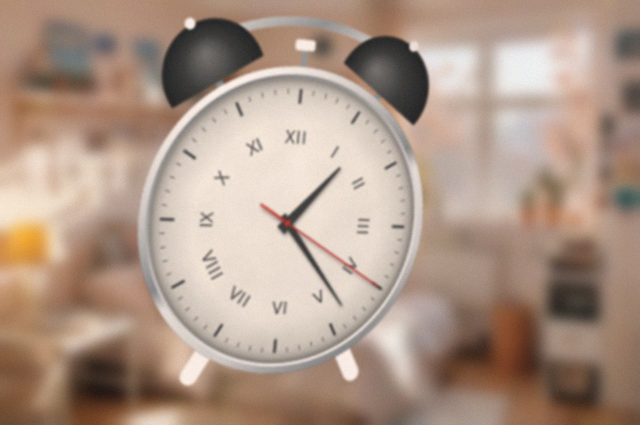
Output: **1:23:20**
